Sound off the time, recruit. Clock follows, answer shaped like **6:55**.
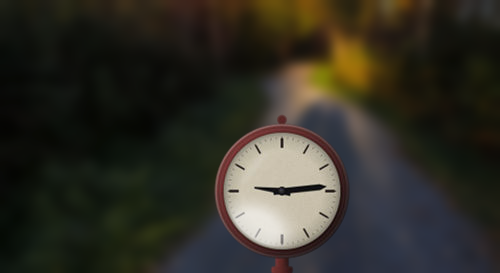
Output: **9:14**
